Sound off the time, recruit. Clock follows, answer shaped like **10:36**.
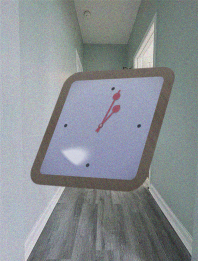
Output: **1:02**
